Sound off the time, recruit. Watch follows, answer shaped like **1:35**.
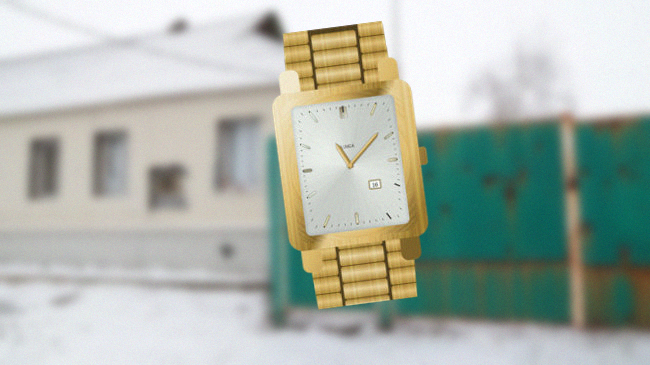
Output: **11:08**
